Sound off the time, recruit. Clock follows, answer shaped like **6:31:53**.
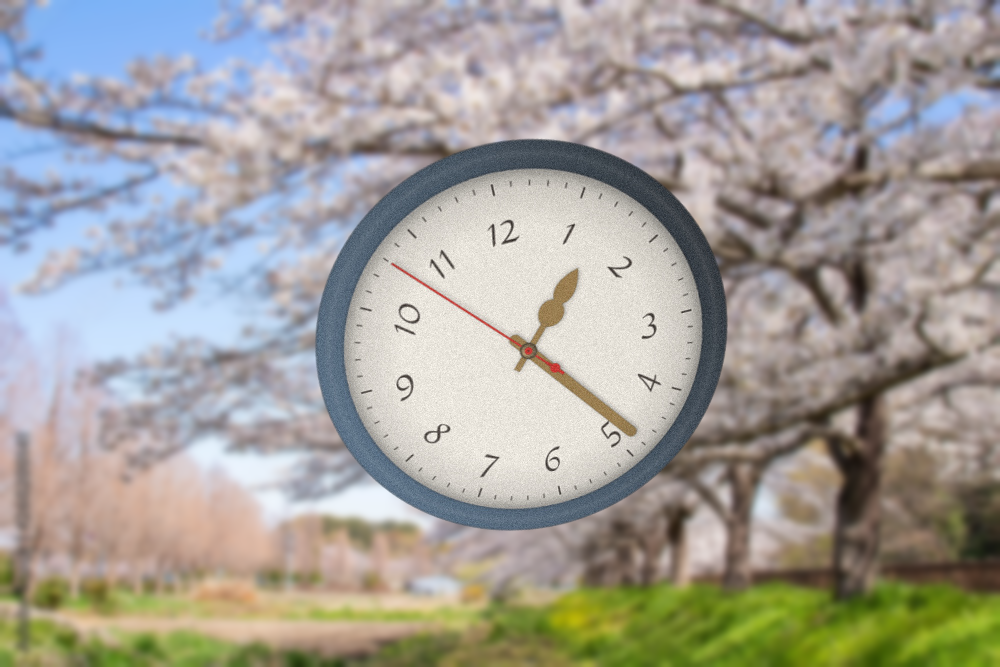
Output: **1:23:53**
